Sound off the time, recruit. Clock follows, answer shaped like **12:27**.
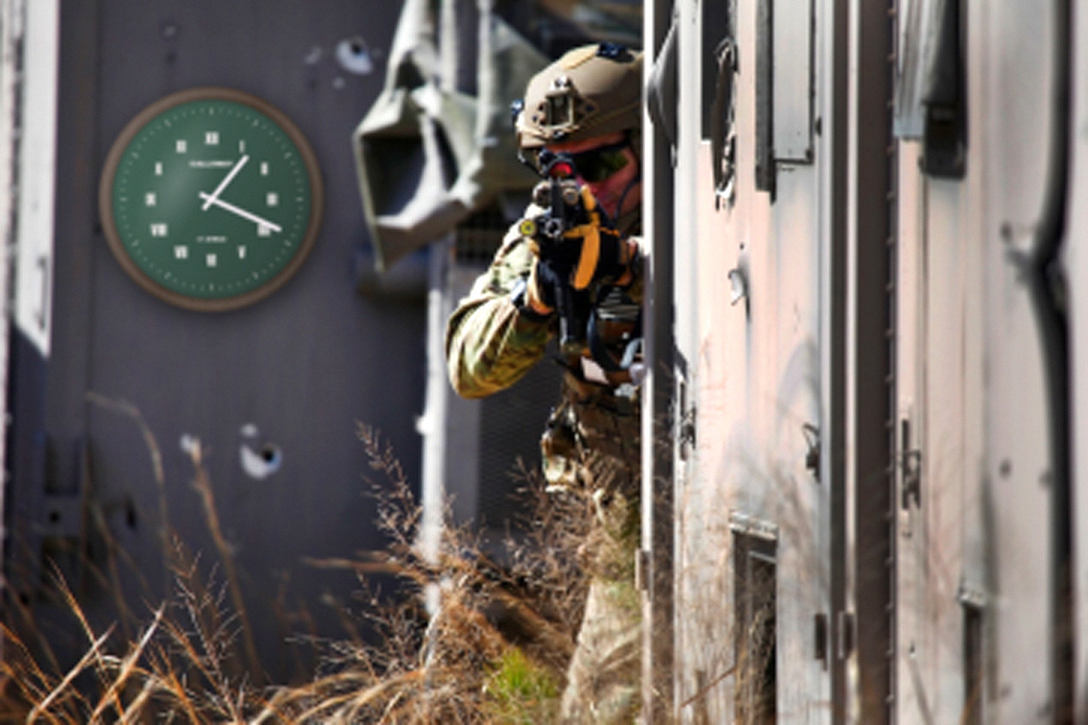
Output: **1:19**
